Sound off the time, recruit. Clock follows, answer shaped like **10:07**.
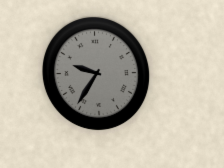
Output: **9:36**
